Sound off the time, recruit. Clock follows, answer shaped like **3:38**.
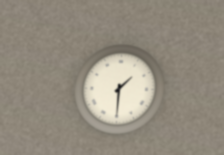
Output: **1:30**
